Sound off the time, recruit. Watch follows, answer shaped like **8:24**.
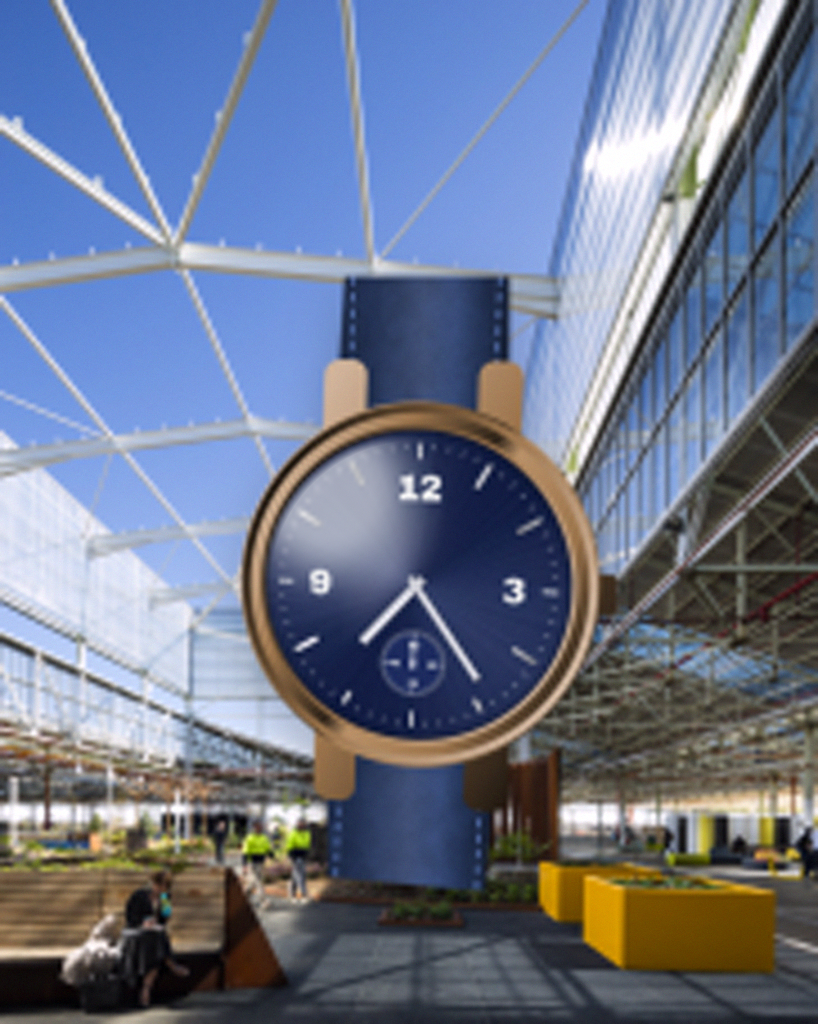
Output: **7:24**
